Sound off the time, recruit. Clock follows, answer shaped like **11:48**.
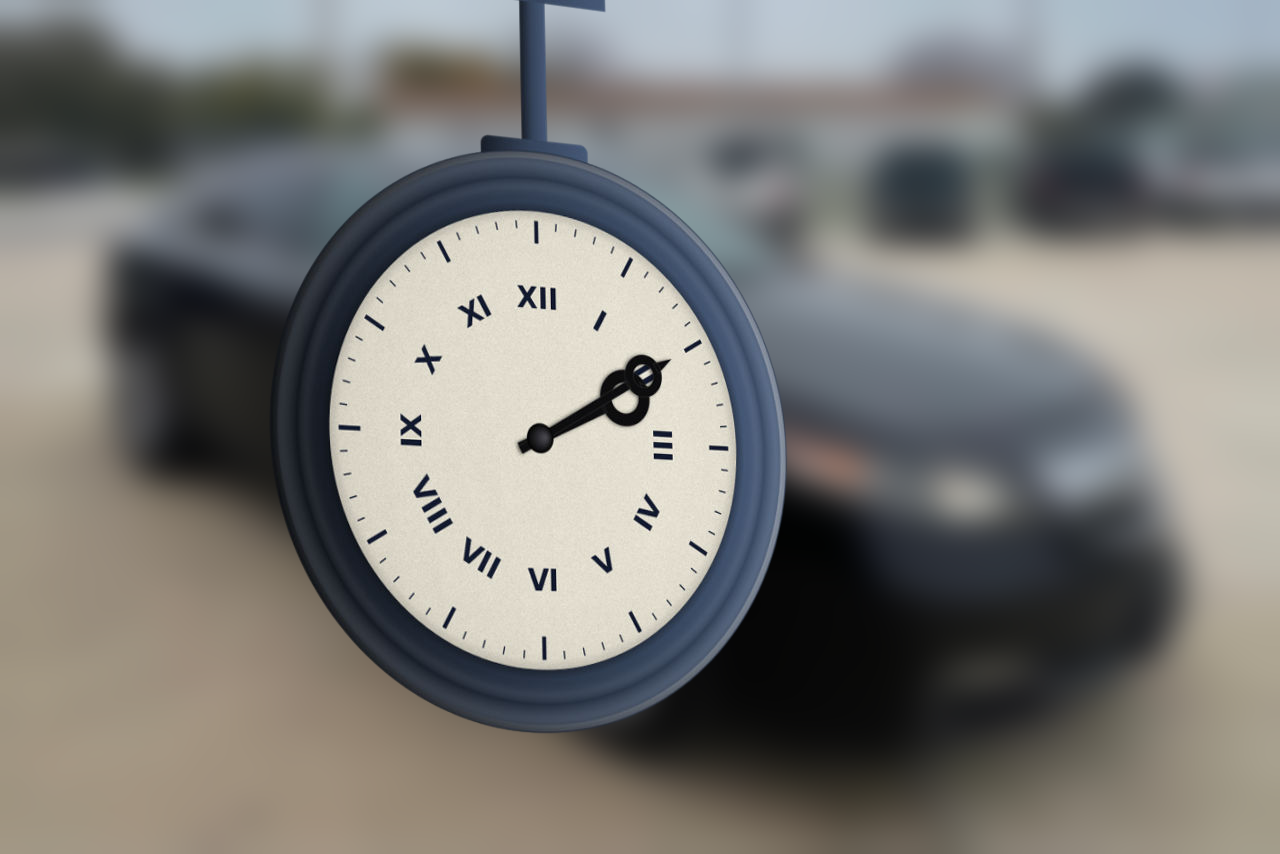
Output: **2:10**
